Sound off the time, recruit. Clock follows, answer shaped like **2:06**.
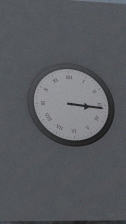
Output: **3:16**
